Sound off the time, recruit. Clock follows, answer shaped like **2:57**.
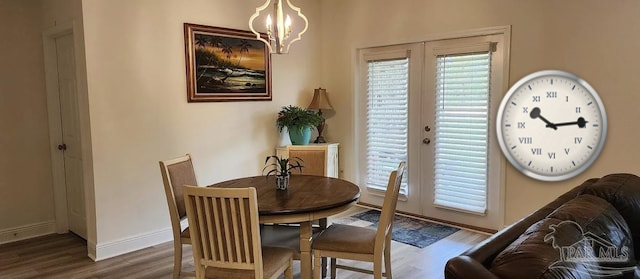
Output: **10:14**
